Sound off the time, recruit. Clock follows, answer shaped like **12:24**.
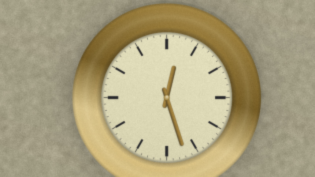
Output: **12:27**
